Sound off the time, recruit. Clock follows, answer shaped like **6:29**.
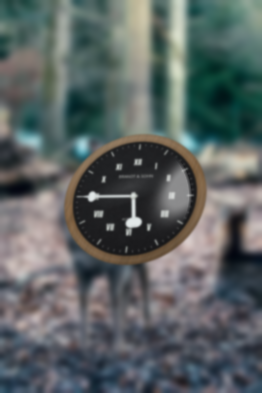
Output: **5:45**
